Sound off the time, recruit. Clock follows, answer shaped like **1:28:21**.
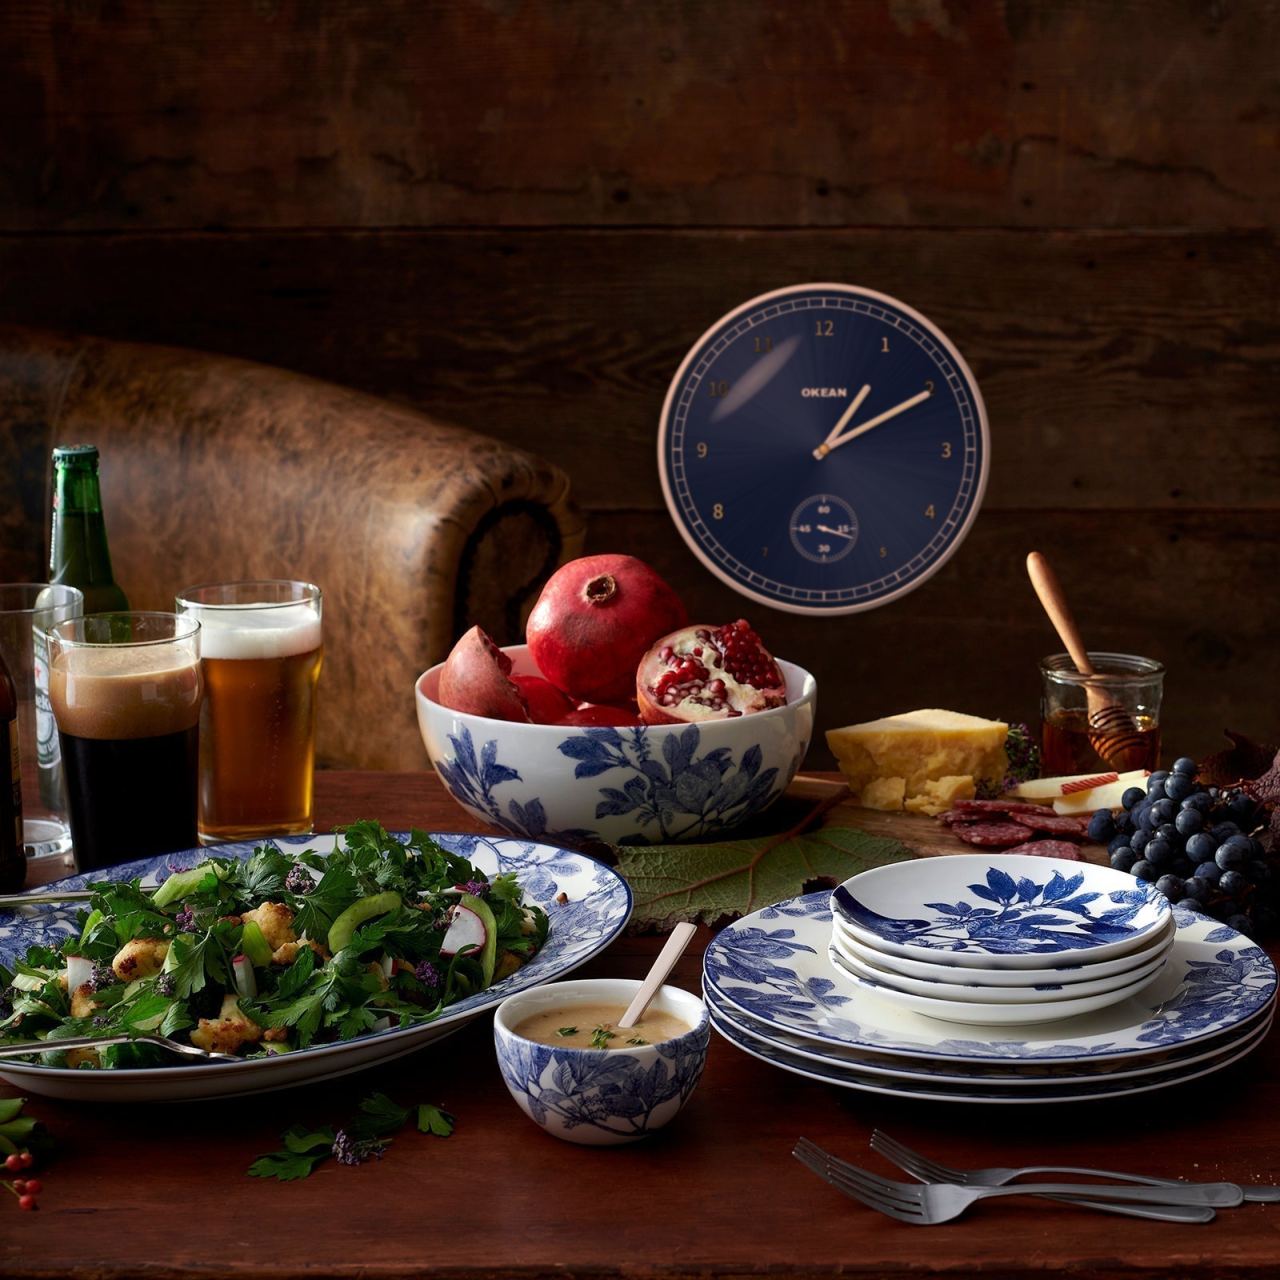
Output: **1:10:18**
